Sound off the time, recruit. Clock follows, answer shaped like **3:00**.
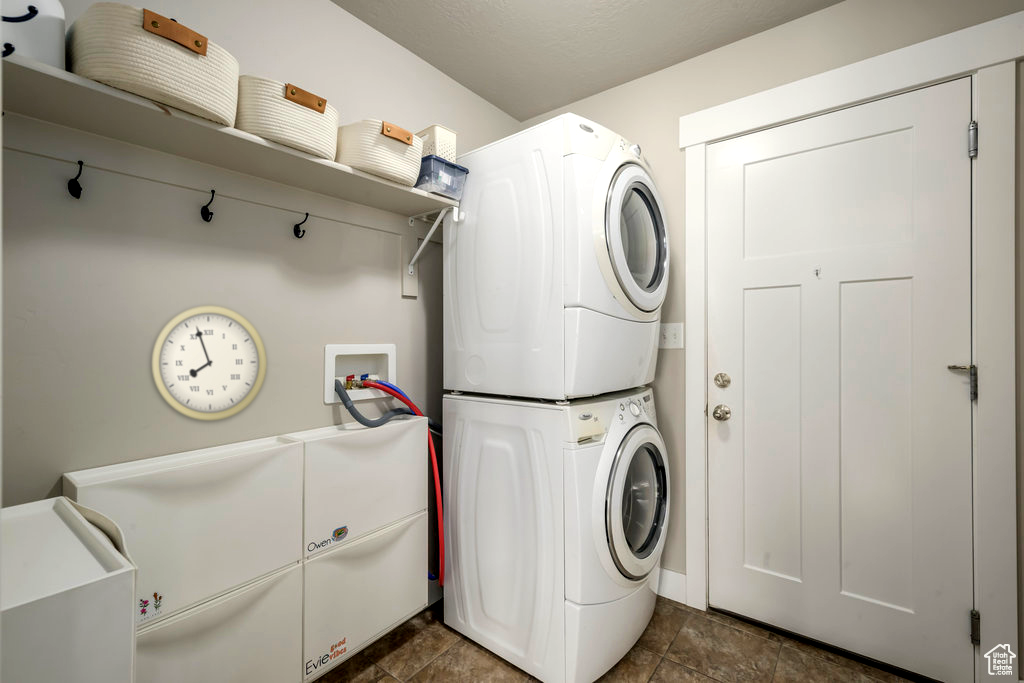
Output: **7:57**
